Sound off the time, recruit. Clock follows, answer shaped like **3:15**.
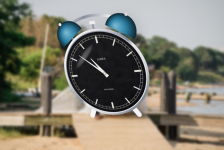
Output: **10:52**
